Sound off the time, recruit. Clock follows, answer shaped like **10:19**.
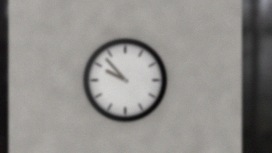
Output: **9:53**
